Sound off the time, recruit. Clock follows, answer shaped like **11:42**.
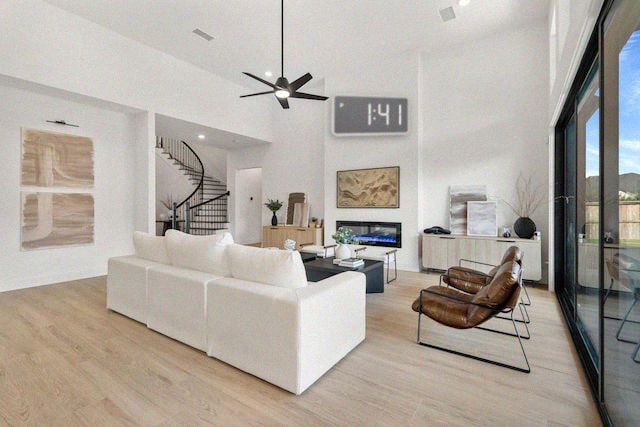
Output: **1:41**
